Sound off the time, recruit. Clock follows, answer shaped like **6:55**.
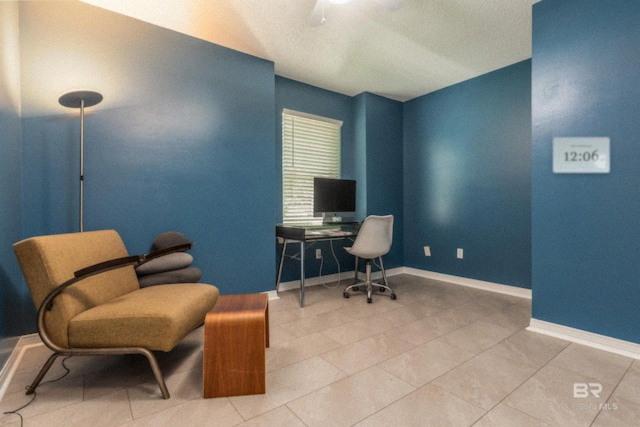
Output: **12:06**
